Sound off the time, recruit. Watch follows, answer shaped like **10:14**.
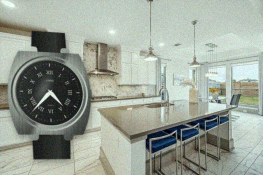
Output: **4:37**
